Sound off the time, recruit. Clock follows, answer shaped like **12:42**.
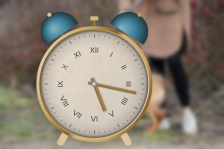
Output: **5:17**
